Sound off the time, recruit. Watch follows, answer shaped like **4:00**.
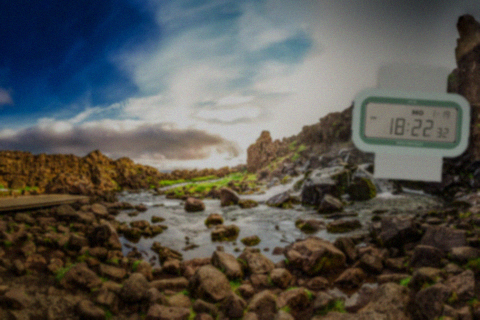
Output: **18:22**
